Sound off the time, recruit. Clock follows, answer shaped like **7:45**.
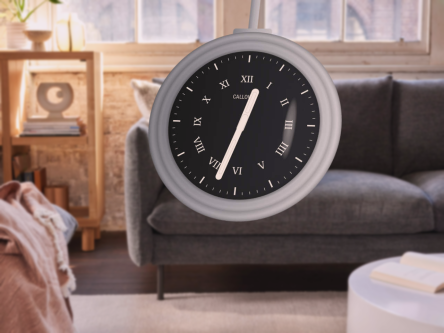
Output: **12:33**
